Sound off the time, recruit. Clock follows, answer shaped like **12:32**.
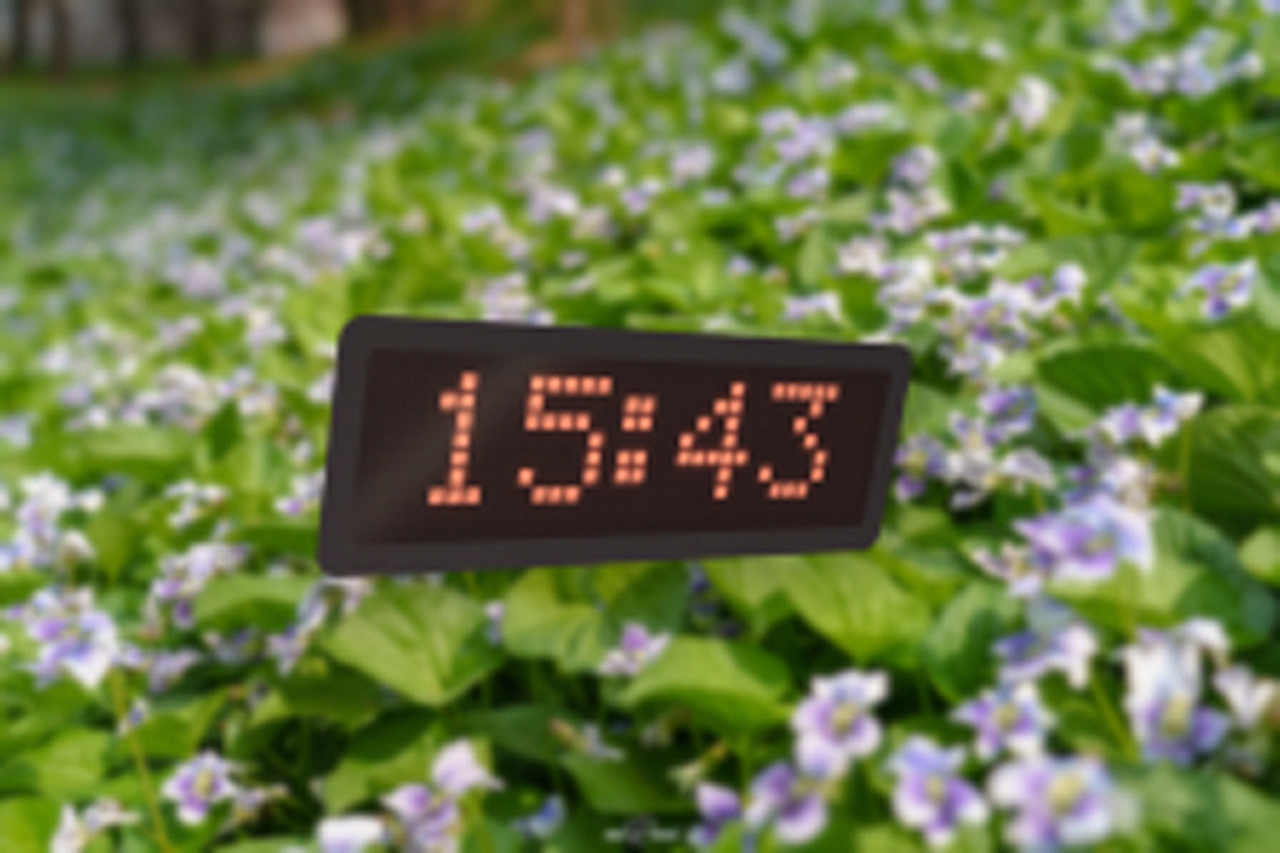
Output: **15:43**
